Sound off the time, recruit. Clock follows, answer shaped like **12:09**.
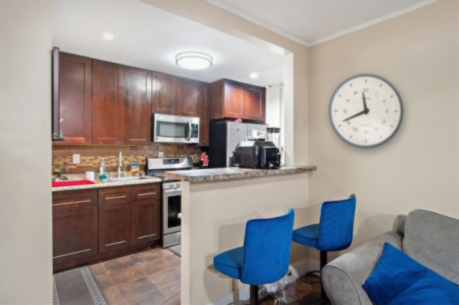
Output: **11:41**
